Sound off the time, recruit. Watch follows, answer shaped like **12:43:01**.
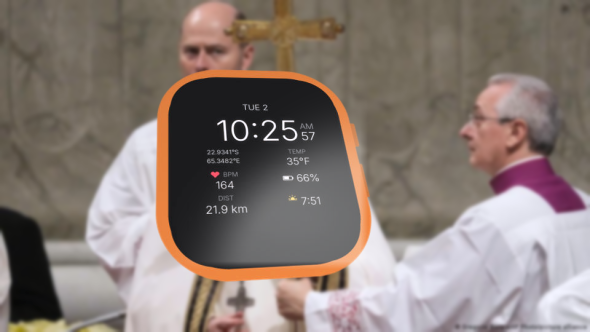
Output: **10:25:57**
